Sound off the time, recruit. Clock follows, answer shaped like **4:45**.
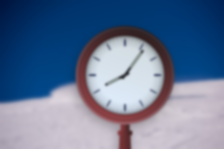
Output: **8:06**
